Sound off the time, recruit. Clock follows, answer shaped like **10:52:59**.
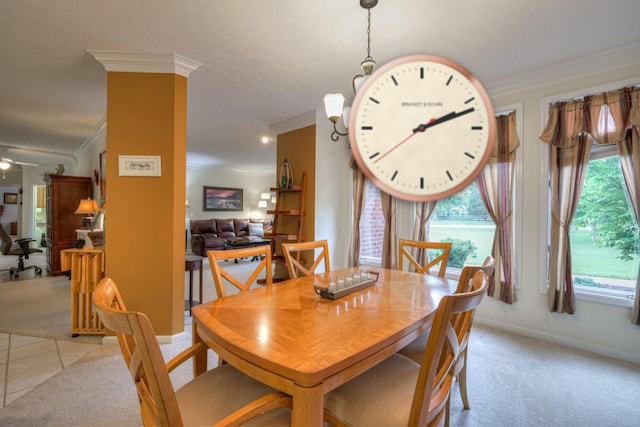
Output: **2:11:39**
